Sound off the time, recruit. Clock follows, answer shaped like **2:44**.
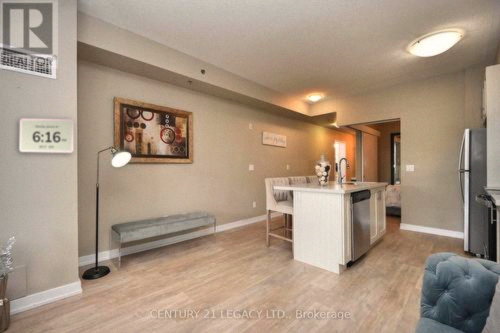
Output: **6:16**
